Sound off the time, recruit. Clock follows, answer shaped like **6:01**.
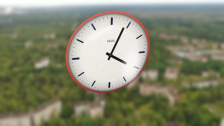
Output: **4:04**
